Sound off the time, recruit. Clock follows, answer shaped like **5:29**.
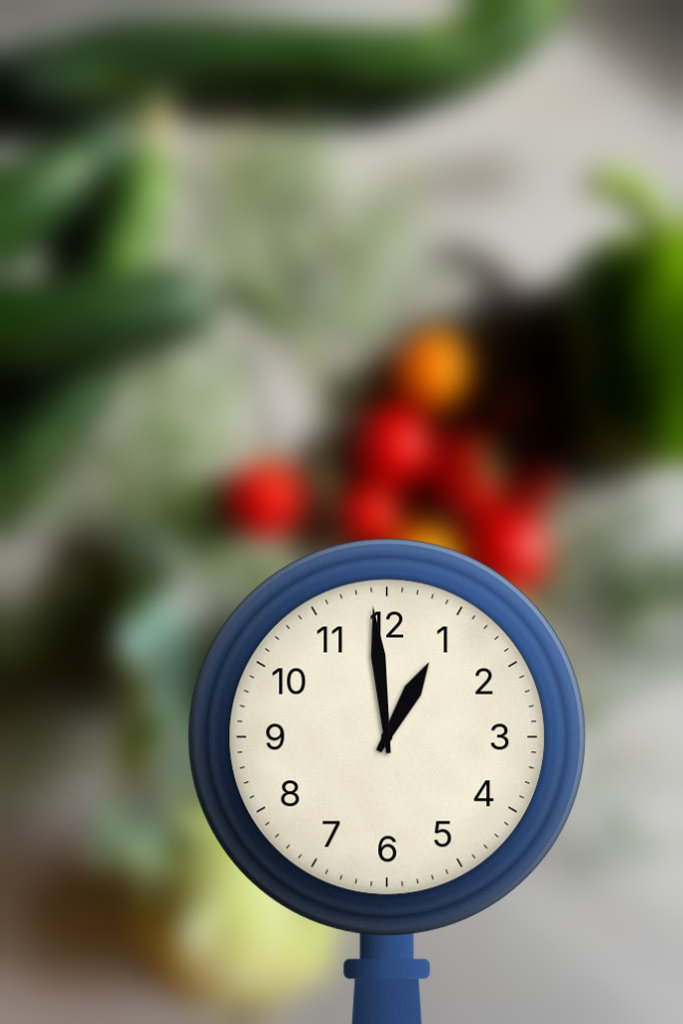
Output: **12:59**
